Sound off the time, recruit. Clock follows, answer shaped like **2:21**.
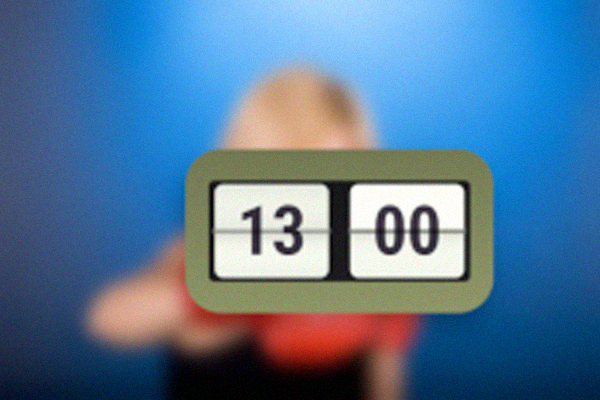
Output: **13:00**
